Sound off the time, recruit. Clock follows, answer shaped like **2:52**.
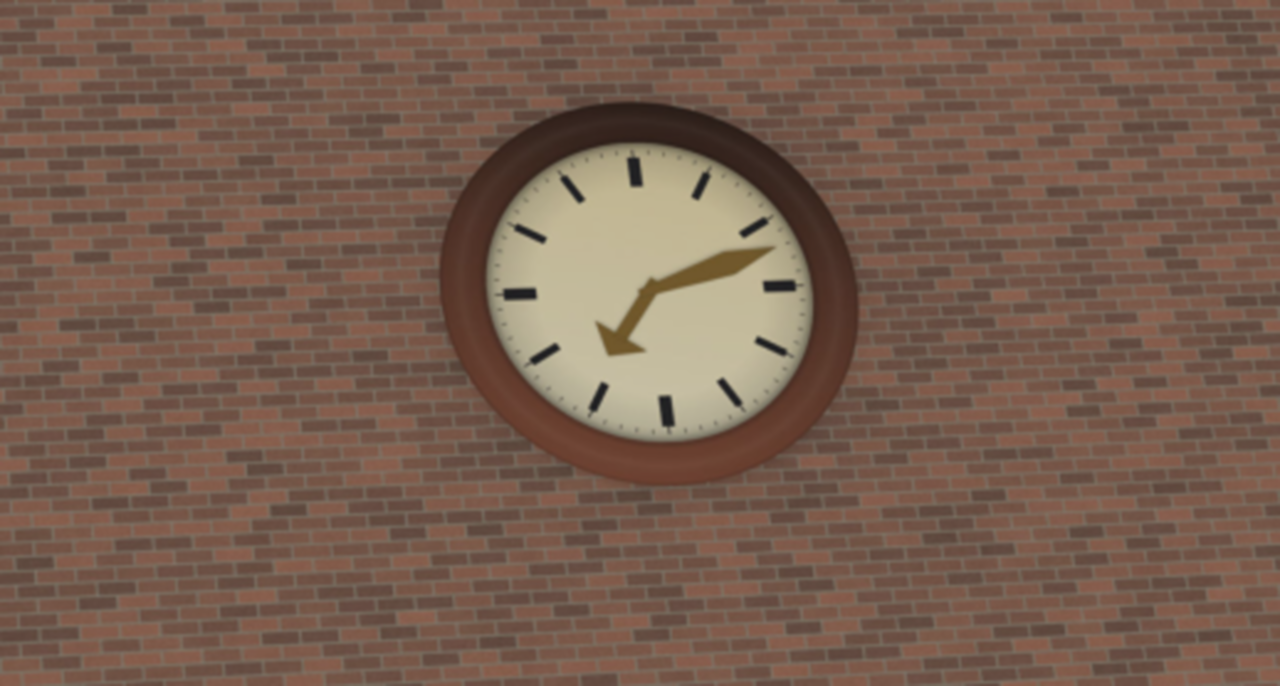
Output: **7:12**
